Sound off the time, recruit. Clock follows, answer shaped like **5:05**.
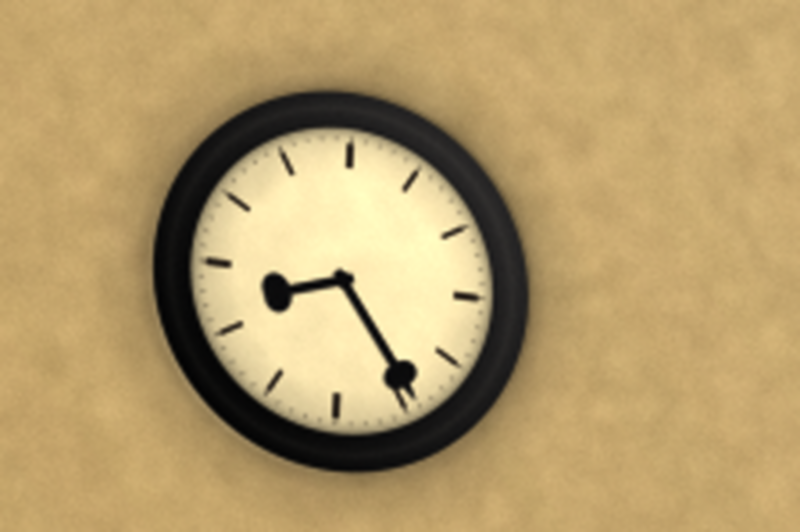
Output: **8:24**
